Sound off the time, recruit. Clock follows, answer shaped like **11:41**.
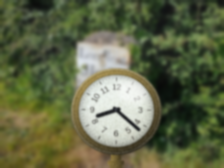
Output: **8:22**
